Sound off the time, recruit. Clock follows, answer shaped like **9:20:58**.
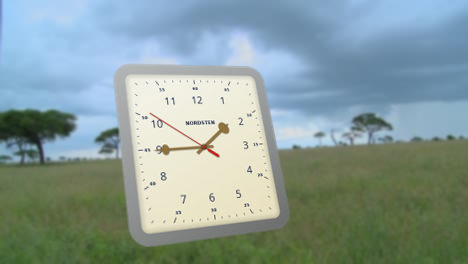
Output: **1:44:51**
